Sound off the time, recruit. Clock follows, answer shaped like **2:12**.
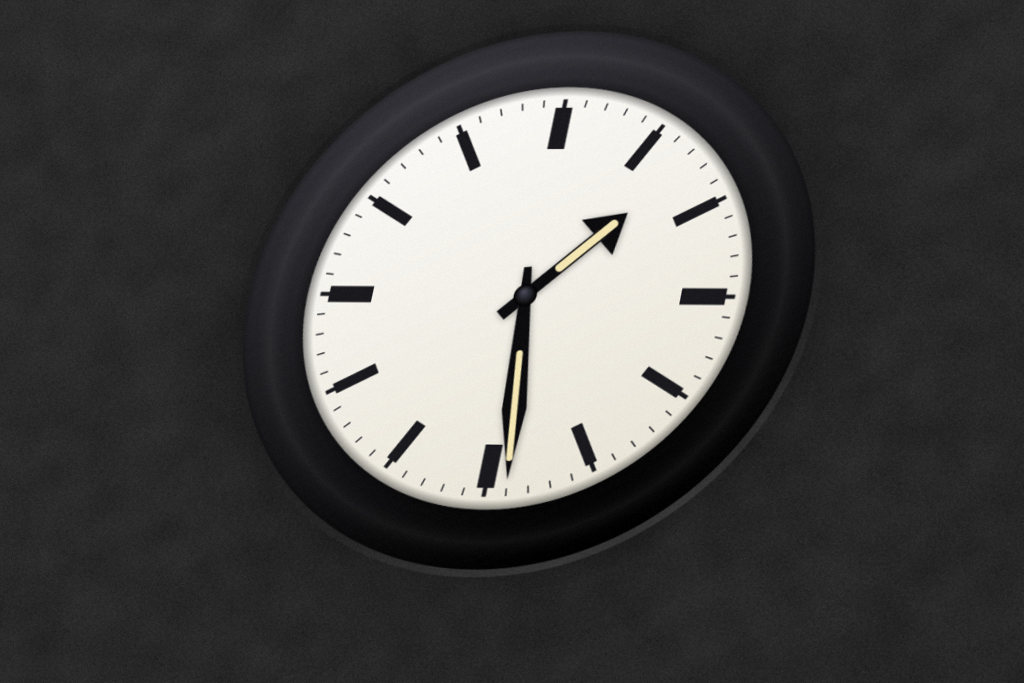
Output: **1:29**
